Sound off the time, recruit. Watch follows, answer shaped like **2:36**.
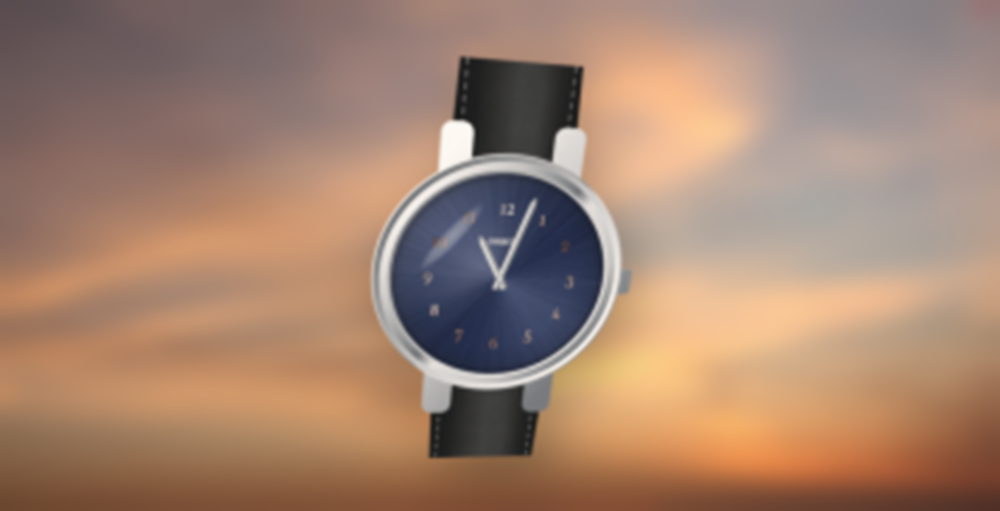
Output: **11:03**
